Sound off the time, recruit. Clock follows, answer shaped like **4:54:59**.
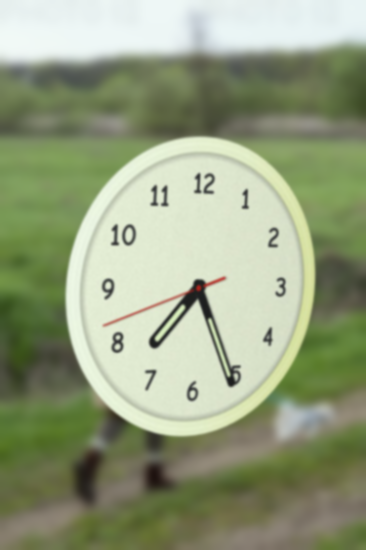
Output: **7:25:42**
